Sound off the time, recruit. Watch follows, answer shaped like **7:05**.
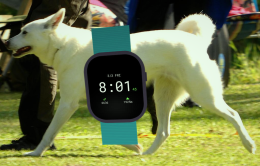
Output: **8:01**
